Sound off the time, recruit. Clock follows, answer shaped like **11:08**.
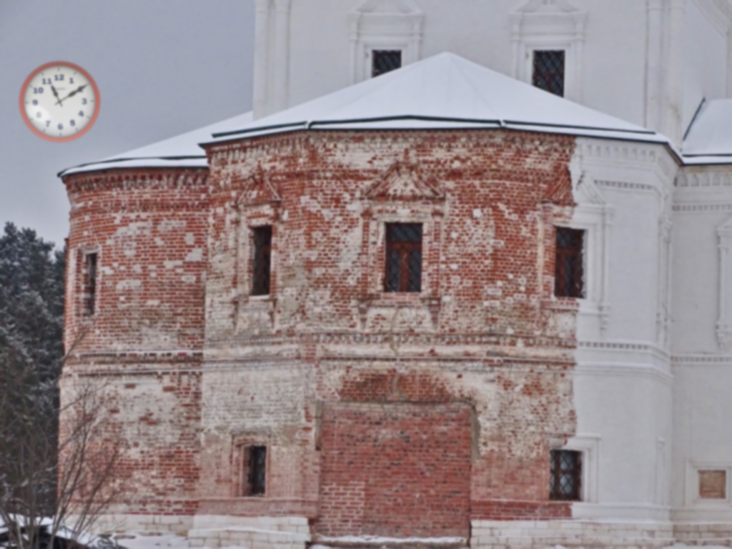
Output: **11:10**
